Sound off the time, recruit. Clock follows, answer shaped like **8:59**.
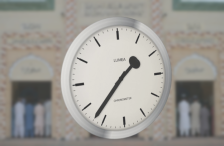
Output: **1:37**
